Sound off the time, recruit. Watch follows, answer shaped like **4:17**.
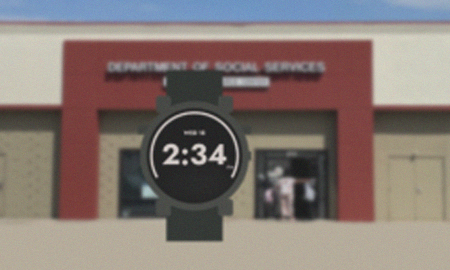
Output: **2:34**
